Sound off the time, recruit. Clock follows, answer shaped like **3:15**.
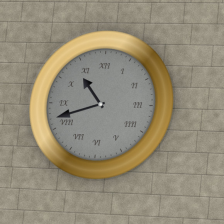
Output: **10:42**
